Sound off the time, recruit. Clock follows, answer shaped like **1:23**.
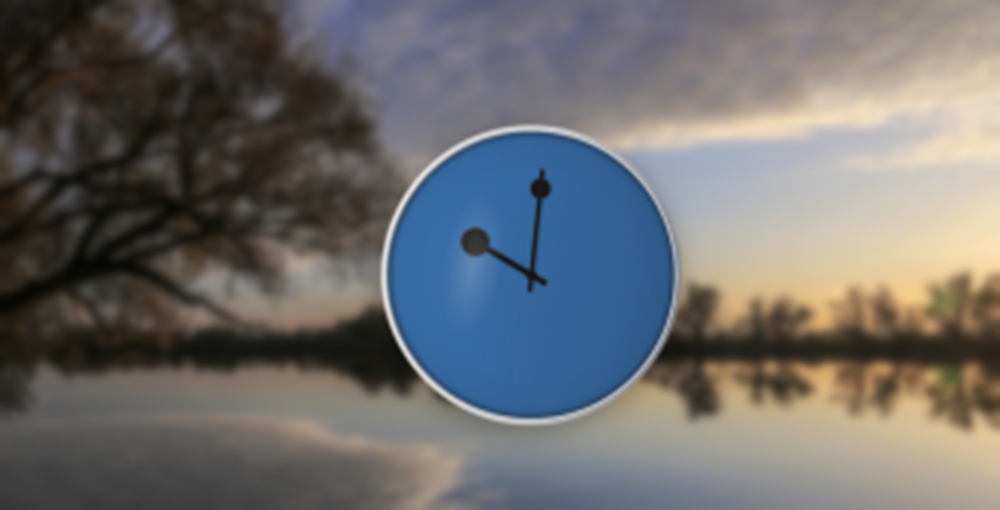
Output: **10:01**
